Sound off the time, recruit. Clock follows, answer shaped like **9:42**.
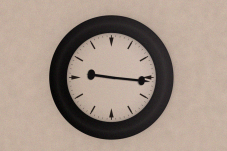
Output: **9:16**
